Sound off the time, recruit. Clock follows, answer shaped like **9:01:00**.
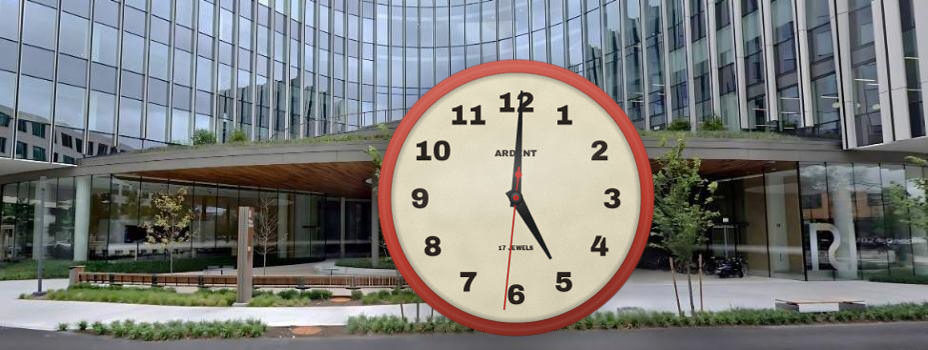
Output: **5:00:31**
